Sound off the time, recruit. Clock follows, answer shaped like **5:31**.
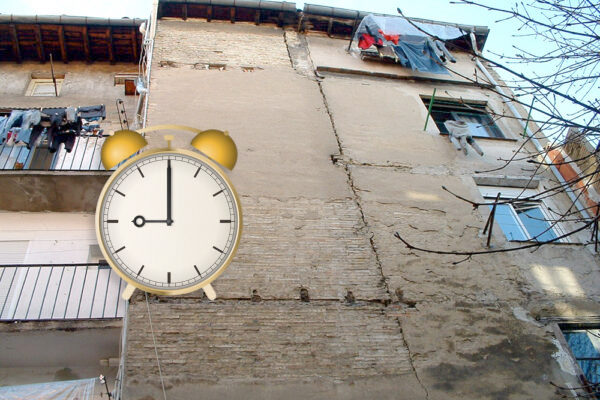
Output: **9:00**
